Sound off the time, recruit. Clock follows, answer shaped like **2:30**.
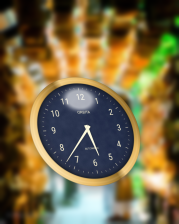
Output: **5:37**
